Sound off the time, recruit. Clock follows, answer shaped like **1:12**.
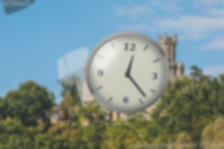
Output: **12:23**
